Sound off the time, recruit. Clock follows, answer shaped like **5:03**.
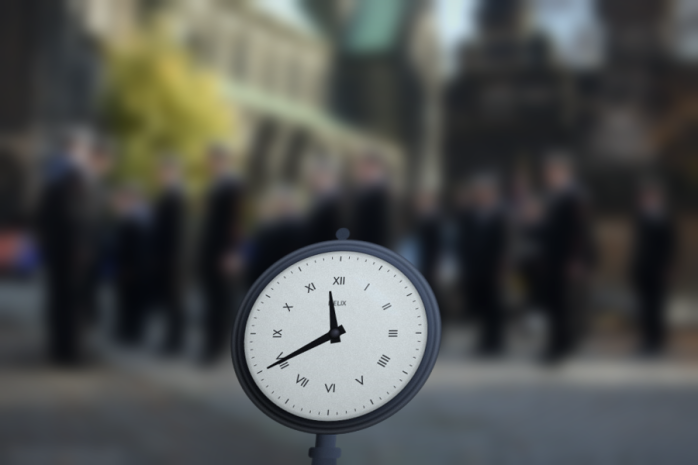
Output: **11:40**
